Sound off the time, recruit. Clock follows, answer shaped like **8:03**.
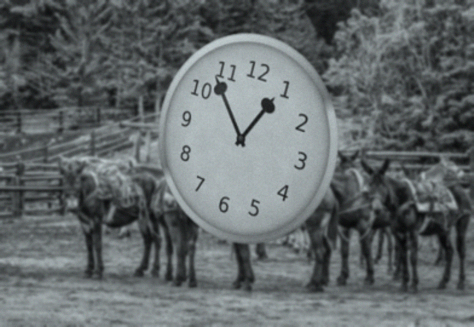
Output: **12:53**
